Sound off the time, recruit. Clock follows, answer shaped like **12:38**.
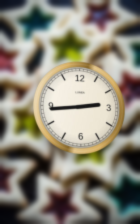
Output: **2:44**
